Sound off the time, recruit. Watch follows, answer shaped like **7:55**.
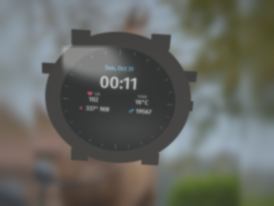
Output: **0:11**
